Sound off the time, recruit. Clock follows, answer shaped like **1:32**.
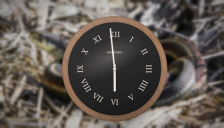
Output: **5:59**
